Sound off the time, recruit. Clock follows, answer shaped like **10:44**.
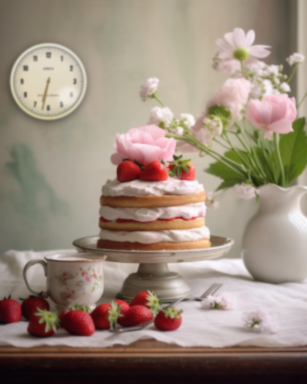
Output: **6:32**
